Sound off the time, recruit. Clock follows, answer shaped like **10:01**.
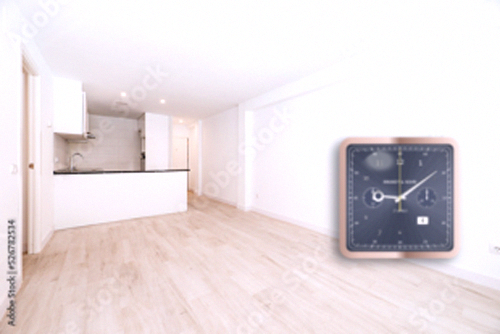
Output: **9:09**
